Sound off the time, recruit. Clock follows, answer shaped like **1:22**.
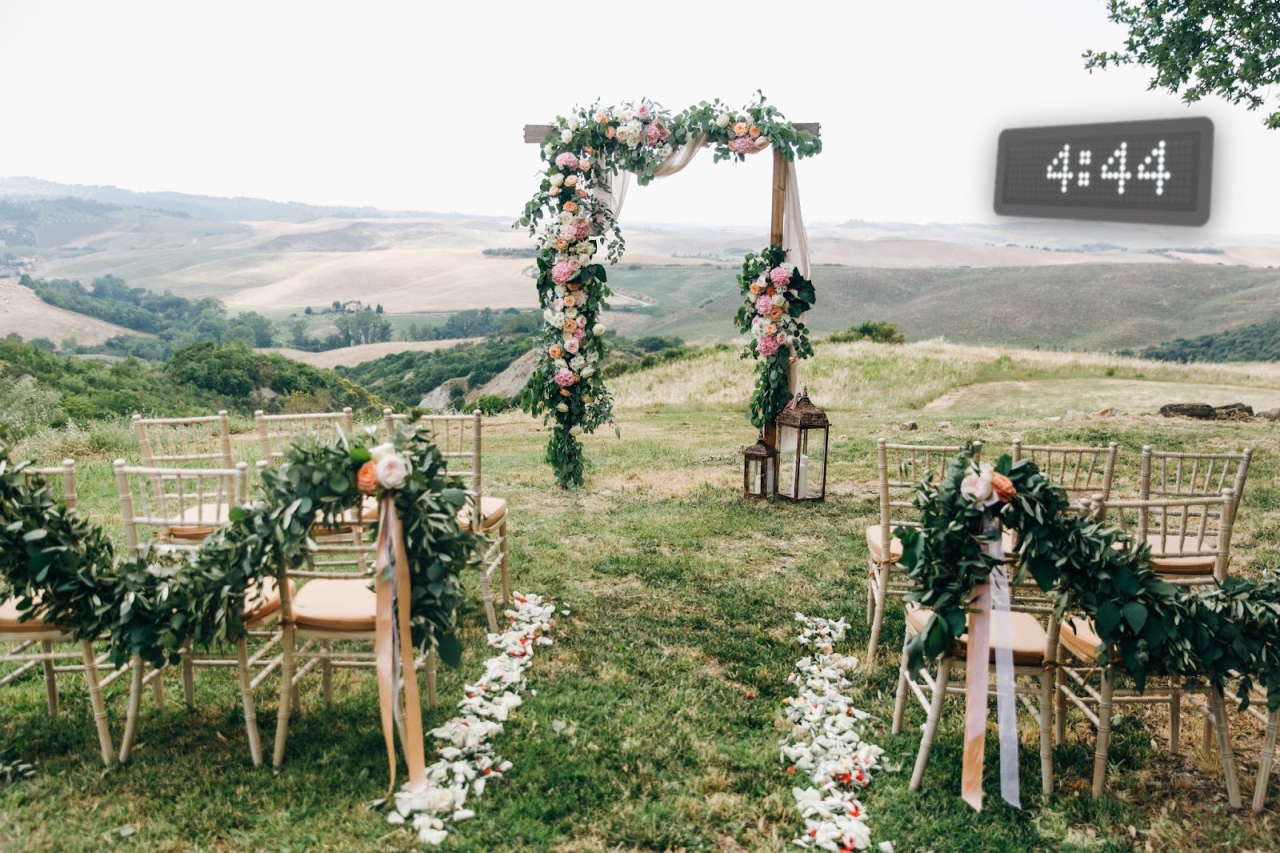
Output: **4:44**
